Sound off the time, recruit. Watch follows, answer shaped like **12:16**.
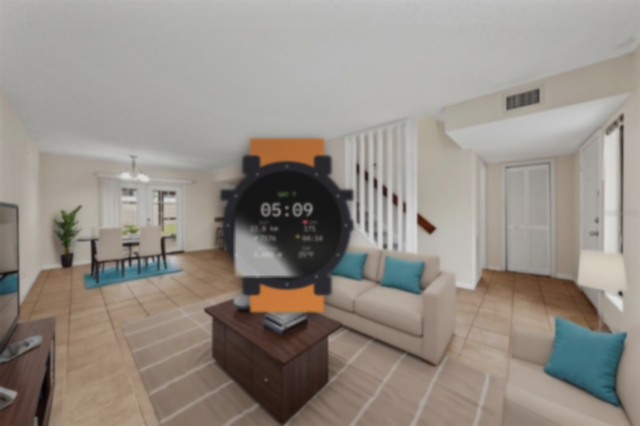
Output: **5:09**
